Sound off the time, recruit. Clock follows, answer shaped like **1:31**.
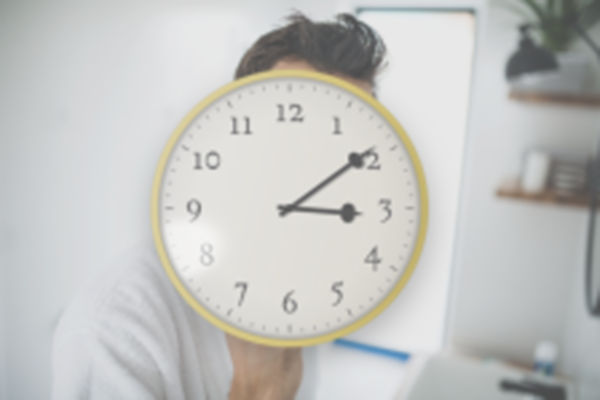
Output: **3:09**
